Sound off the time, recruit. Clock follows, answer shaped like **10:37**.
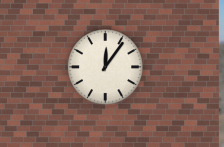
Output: **12:06**
